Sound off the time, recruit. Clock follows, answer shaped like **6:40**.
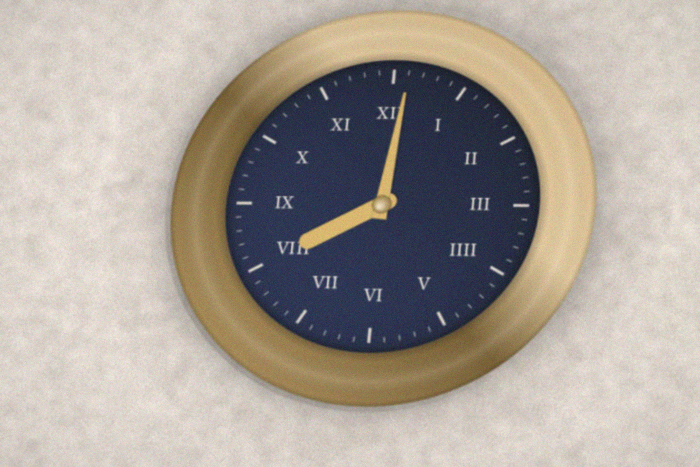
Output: **8:01**
